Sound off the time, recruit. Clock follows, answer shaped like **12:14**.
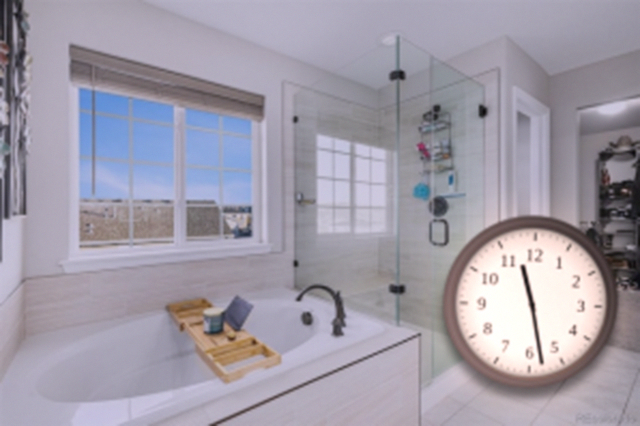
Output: **11:28**
